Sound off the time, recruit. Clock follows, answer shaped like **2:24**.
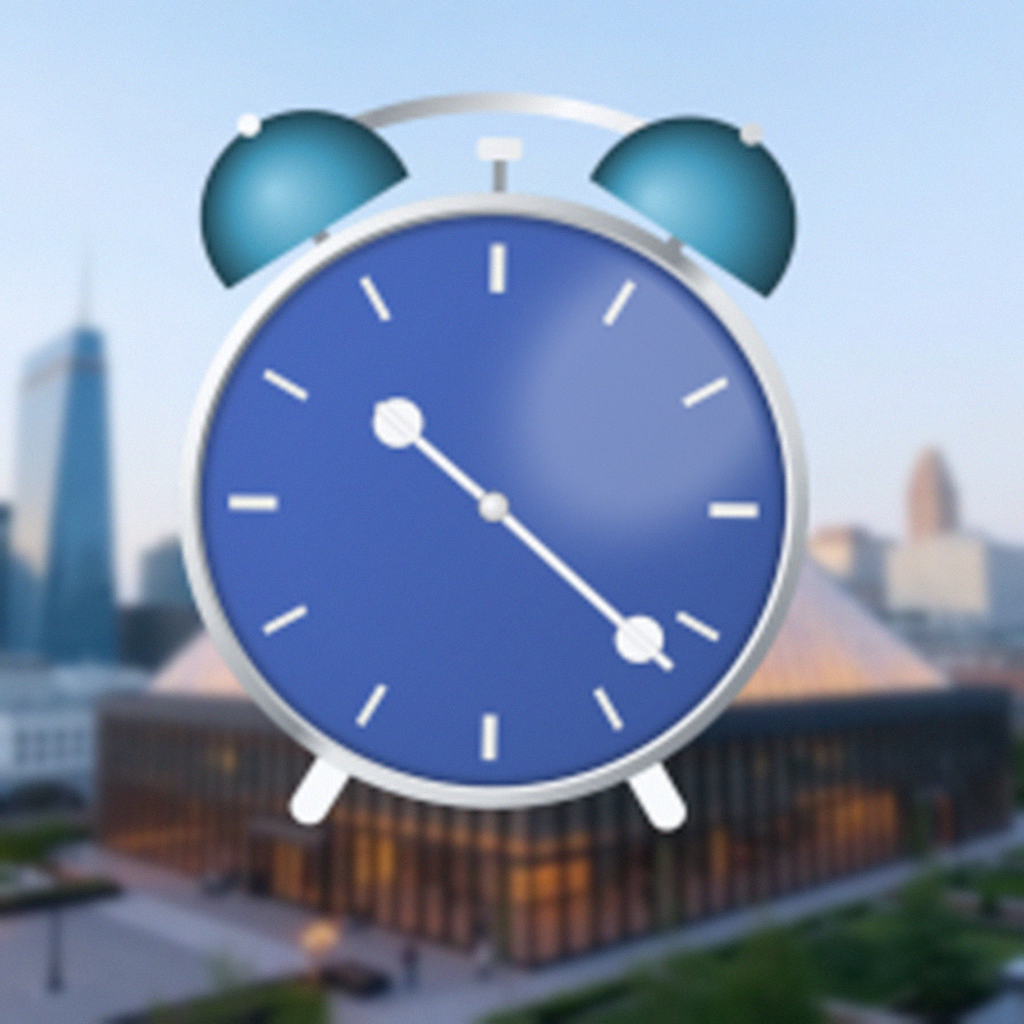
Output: **10:22**
